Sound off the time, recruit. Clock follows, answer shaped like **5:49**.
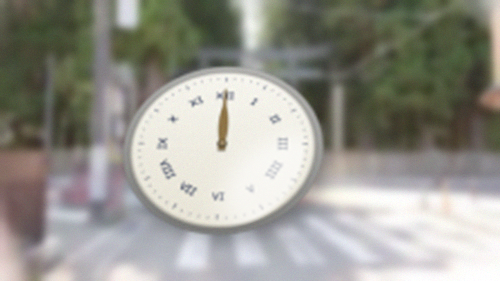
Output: **12:00**
